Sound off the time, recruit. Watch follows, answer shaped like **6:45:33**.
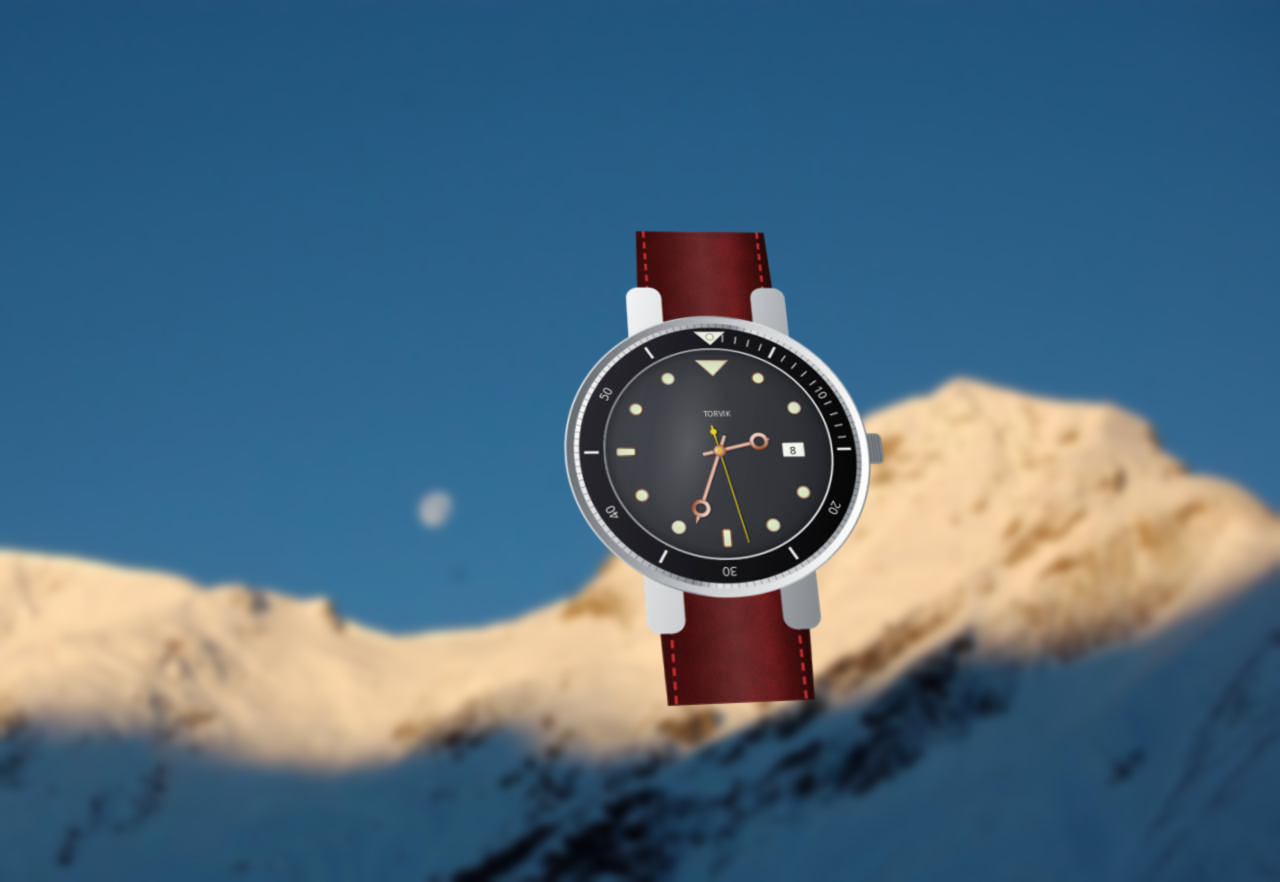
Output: **2:33:28**
